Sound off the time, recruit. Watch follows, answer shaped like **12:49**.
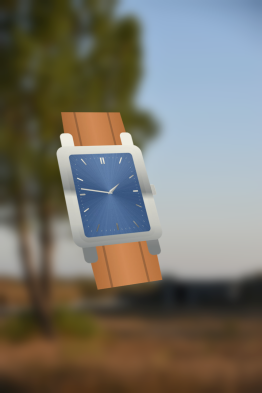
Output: **1:47**
